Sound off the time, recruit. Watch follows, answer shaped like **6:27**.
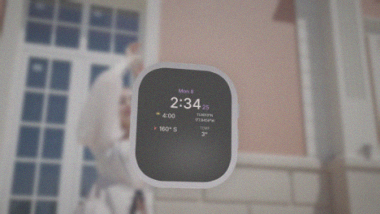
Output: **2:34**
